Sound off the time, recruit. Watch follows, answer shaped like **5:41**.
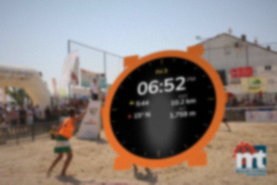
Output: **6:52**
